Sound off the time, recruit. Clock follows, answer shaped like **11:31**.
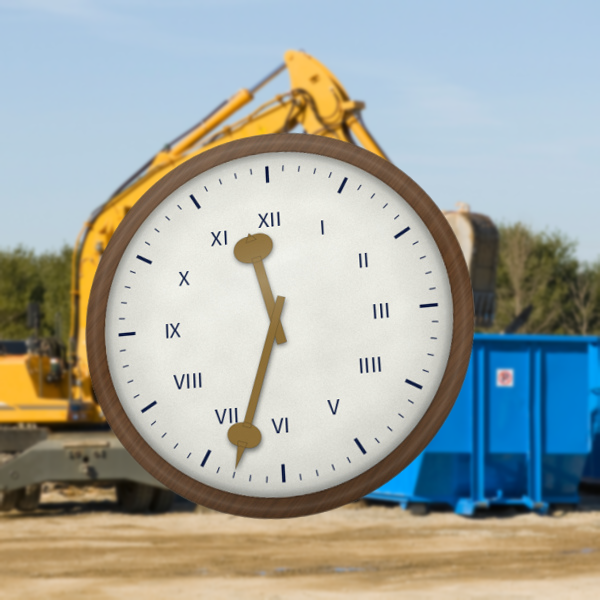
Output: **11:33**
